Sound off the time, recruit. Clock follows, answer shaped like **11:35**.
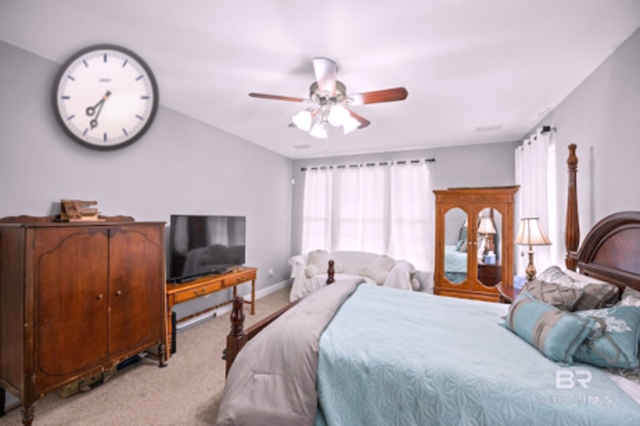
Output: **7:34**
